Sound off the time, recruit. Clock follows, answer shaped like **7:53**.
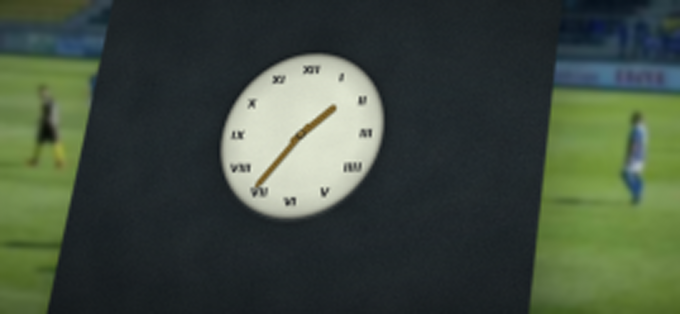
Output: **1:36**
